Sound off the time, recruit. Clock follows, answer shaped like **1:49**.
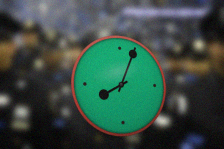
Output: **8:04**
